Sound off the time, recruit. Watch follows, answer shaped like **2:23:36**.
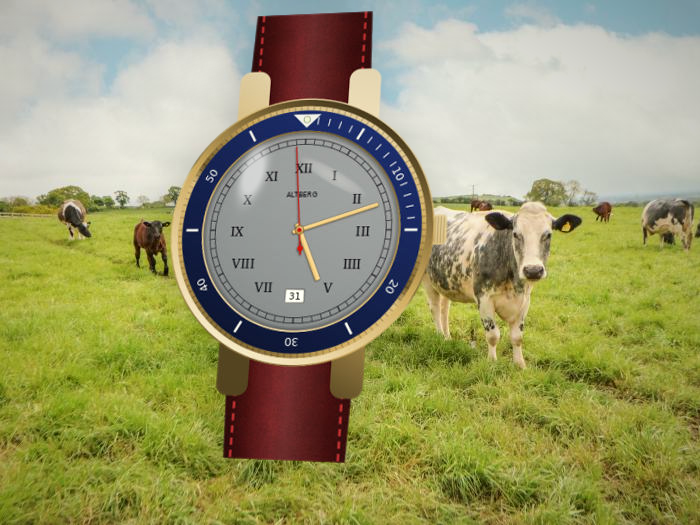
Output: **5:11:59**
